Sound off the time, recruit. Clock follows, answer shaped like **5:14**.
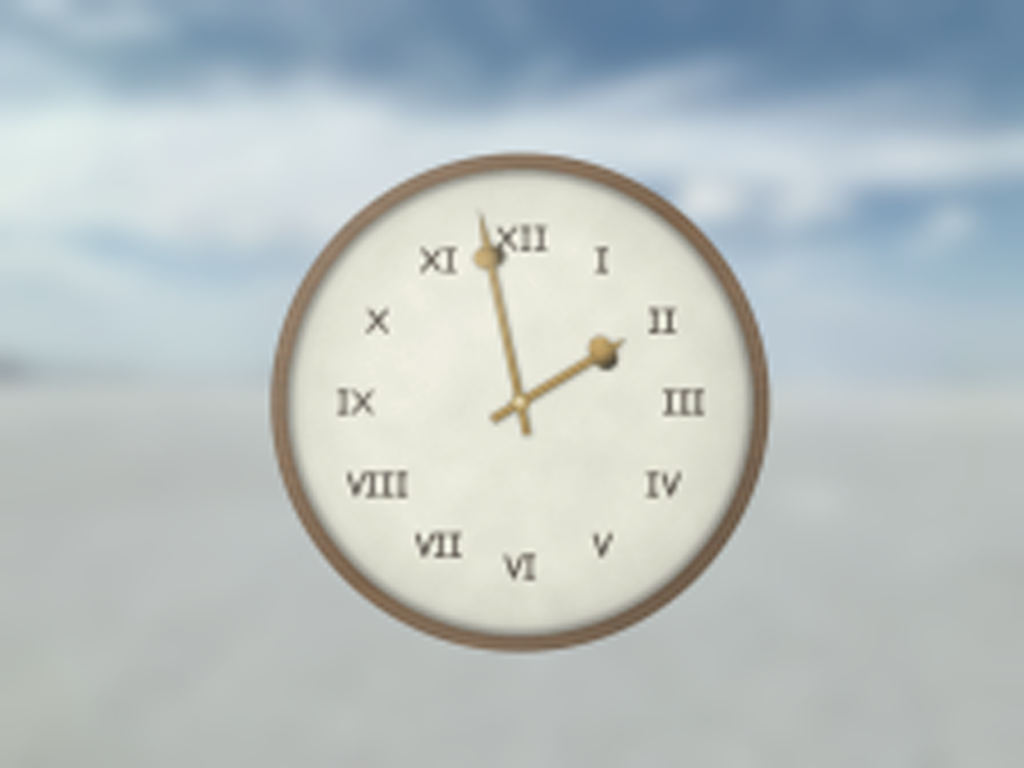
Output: **1:58**
